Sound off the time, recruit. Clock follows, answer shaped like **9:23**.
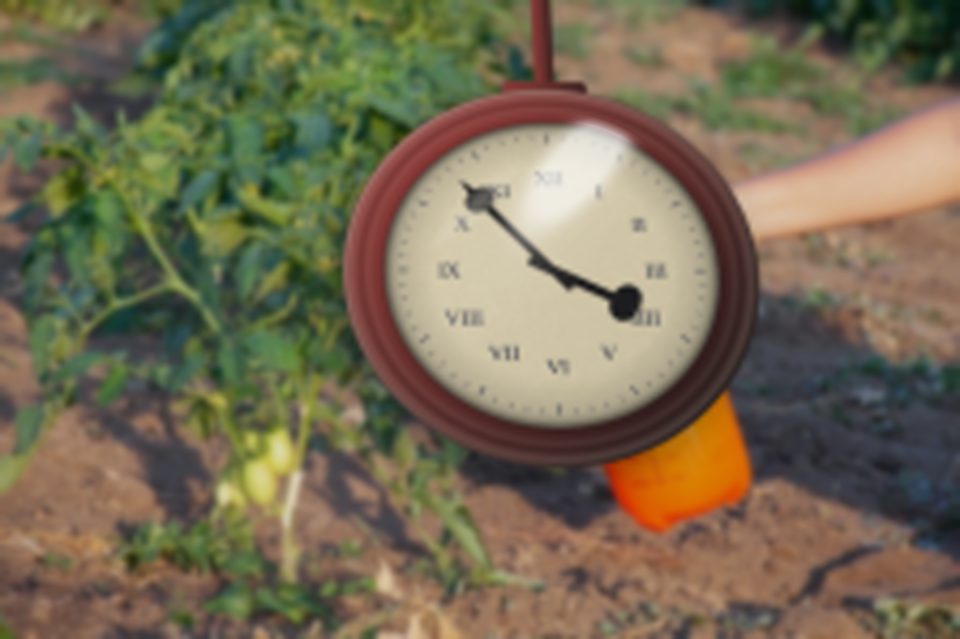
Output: **3:53**
